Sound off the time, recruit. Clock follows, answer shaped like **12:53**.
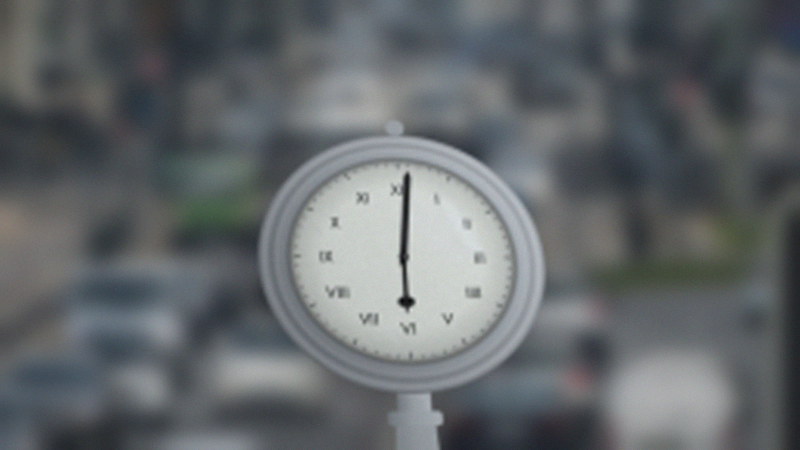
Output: **6:01**
